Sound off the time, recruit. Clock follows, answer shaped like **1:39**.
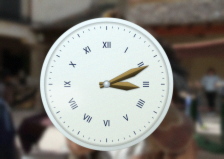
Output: **3:11**
